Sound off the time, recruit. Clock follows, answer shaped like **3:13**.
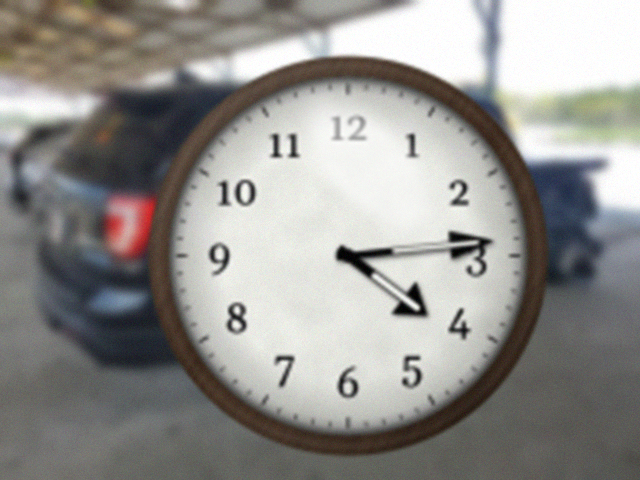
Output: **4:14**
